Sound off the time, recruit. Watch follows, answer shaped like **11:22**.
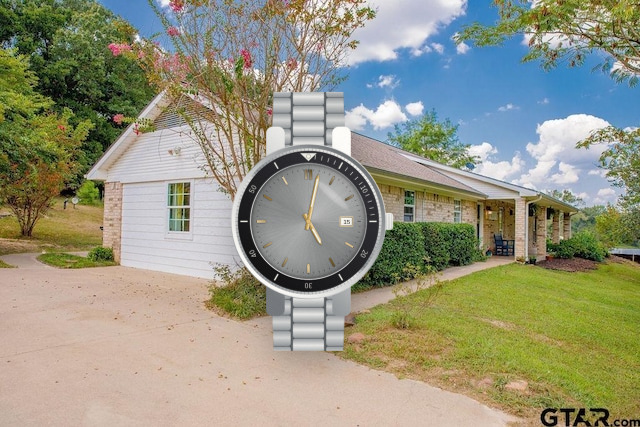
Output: **5:02**
